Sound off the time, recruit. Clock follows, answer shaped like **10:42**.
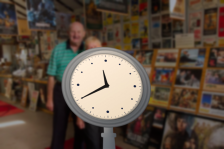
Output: **11:40**
